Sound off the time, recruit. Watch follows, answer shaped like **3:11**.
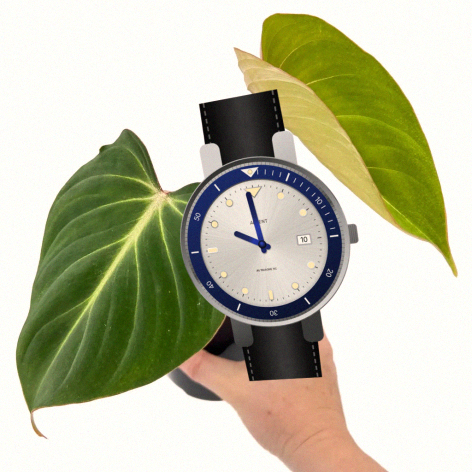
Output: **9:59**
